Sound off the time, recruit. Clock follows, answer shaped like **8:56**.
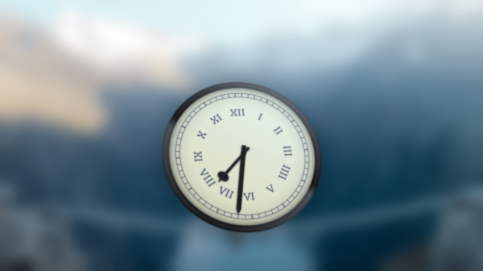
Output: **7:32**
